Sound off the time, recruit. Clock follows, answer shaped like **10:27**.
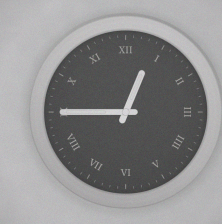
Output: **12:45**
